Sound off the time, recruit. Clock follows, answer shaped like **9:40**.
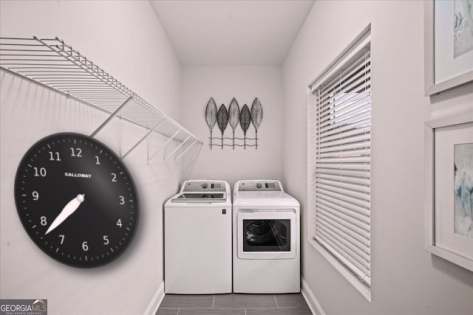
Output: **7:38**
